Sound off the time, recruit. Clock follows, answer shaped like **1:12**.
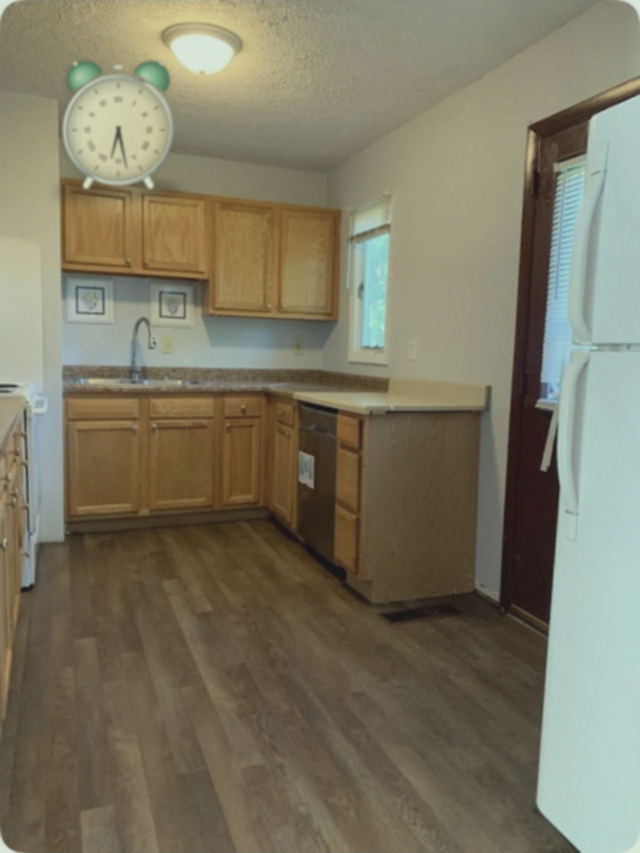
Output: **6:28**
